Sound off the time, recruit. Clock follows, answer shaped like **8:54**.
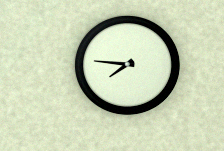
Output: **7:46**
